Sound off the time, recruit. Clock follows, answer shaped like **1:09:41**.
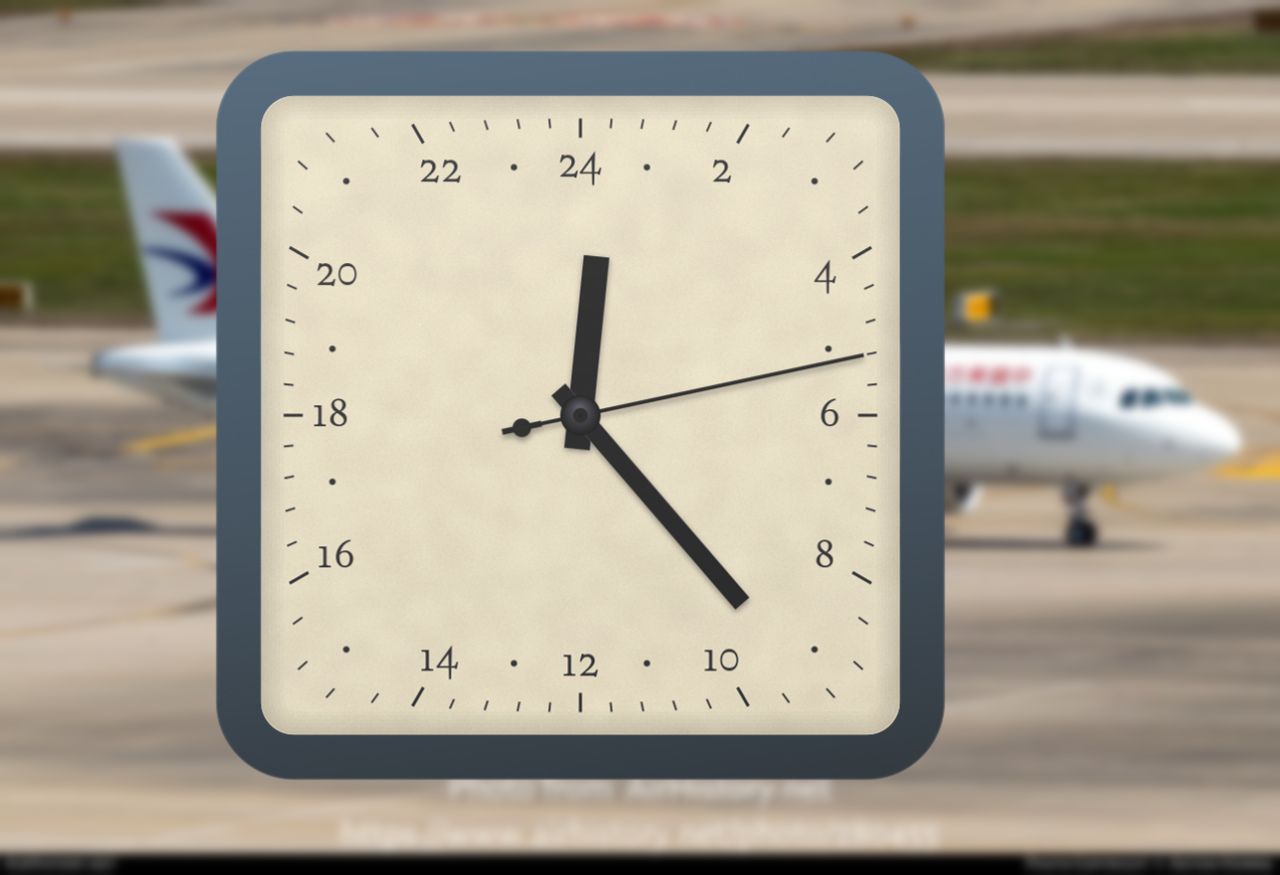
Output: **0:23:13**
